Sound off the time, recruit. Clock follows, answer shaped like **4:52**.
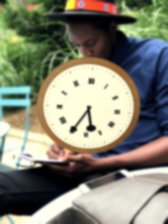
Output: **5:35**
